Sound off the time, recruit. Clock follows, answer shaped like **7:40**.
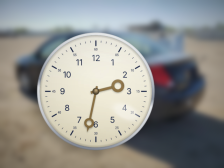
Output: **2:32**
